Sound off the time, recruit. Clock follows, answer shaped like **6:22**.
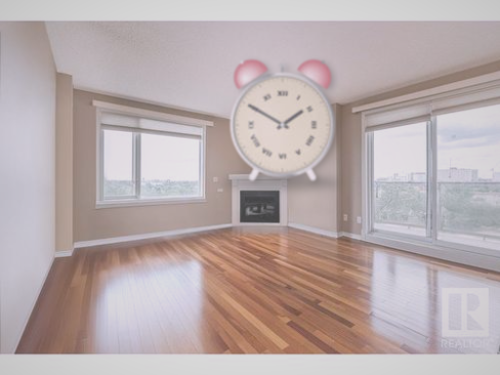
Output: **1:50**
